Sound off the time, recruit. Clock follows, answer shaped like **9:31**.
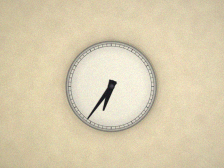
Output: **6:36**
